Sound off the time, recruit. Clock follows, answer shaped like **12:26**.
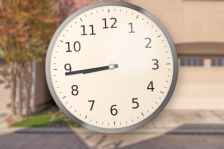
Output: **8:44**
